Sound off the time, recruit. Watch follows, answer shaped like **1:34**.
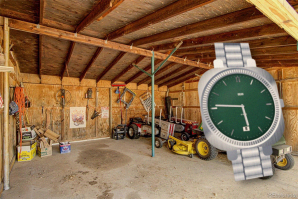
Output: **5:46**
